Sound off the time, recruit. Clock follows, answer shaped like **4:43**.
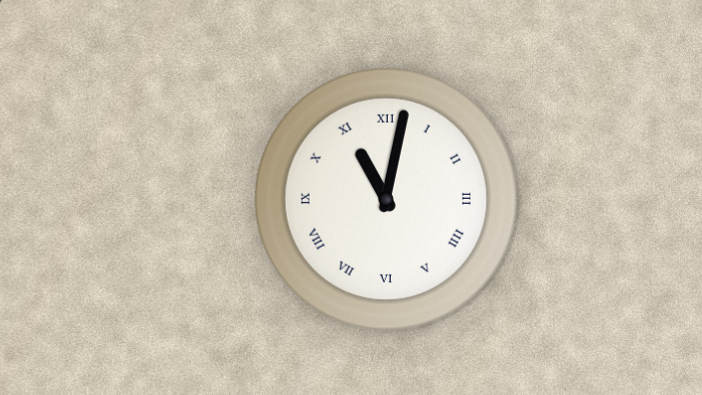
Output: **11:02**
